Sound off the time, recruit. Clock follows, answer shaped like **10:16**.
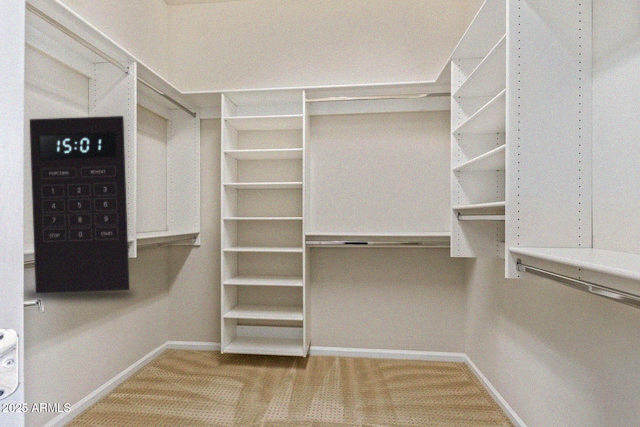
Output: **15:01**
